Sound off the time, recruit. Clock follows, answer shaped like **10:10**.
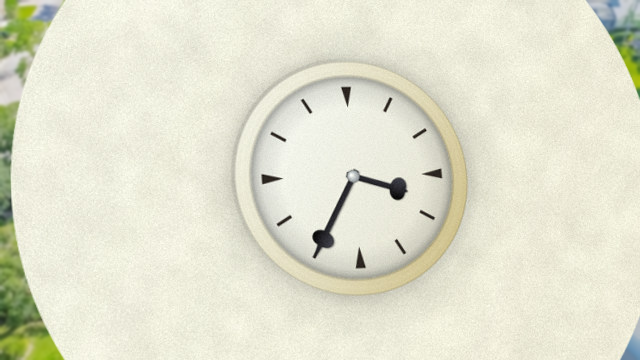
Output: **3:35**
